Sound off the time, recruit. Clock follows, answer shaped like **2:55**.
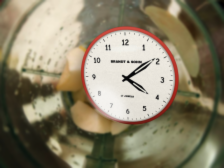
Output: **4:09**
